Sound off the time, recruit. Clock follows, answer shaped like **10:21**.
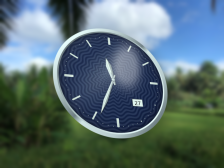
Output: **11:34**
